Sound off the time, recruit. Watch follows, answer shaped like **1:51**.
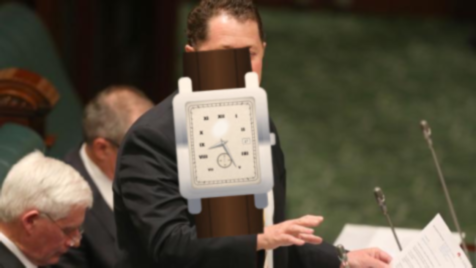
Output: **8:26**
